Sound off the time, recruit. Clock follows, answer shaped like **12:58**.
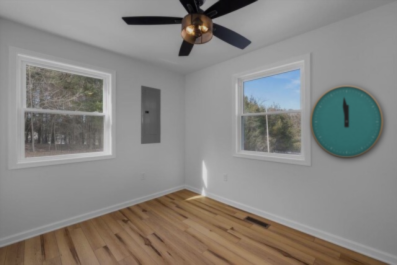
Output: **11:59**
